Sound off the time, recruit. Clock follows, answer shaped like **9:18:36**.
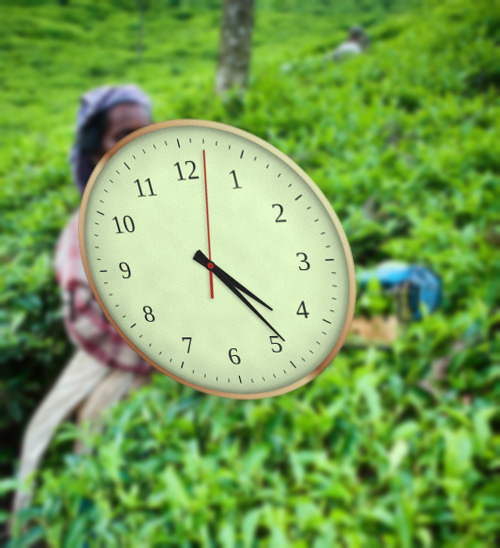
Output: **4:24:02**
